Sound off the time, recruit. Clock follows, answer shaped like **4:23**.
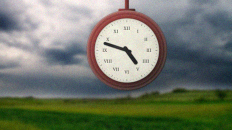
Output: **4:48**
